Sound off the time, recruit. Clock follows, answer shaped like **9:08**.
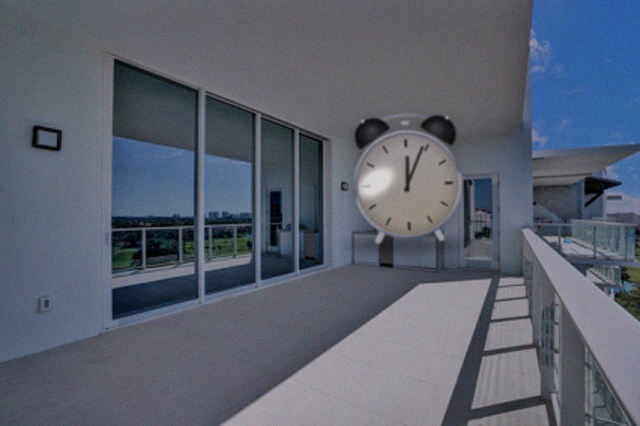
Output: **12:04**
